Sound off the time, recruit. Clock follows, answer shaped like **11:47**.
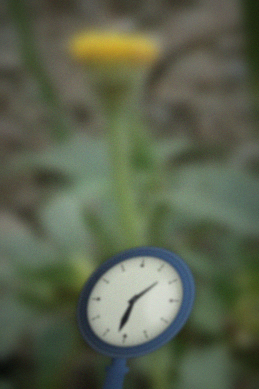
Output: **1:32**
